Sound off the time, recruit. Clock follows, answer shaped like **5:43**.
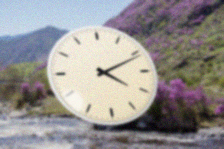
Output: **4:11**
